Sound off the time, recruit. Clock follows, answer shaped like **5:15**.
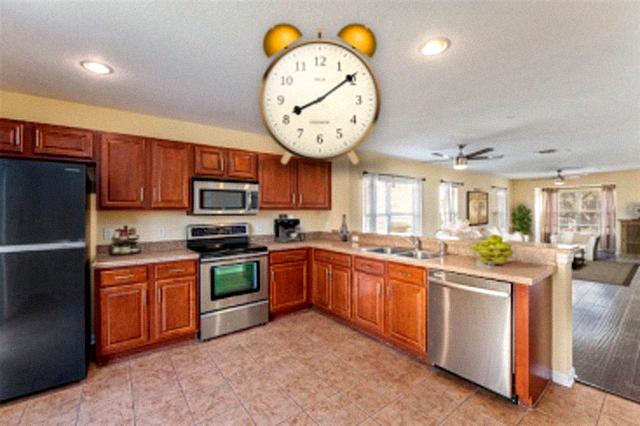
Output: **8:09**
